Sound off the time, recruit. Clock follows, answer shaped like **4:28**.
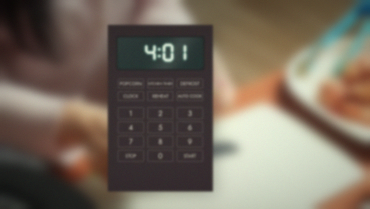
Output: **4:01**
